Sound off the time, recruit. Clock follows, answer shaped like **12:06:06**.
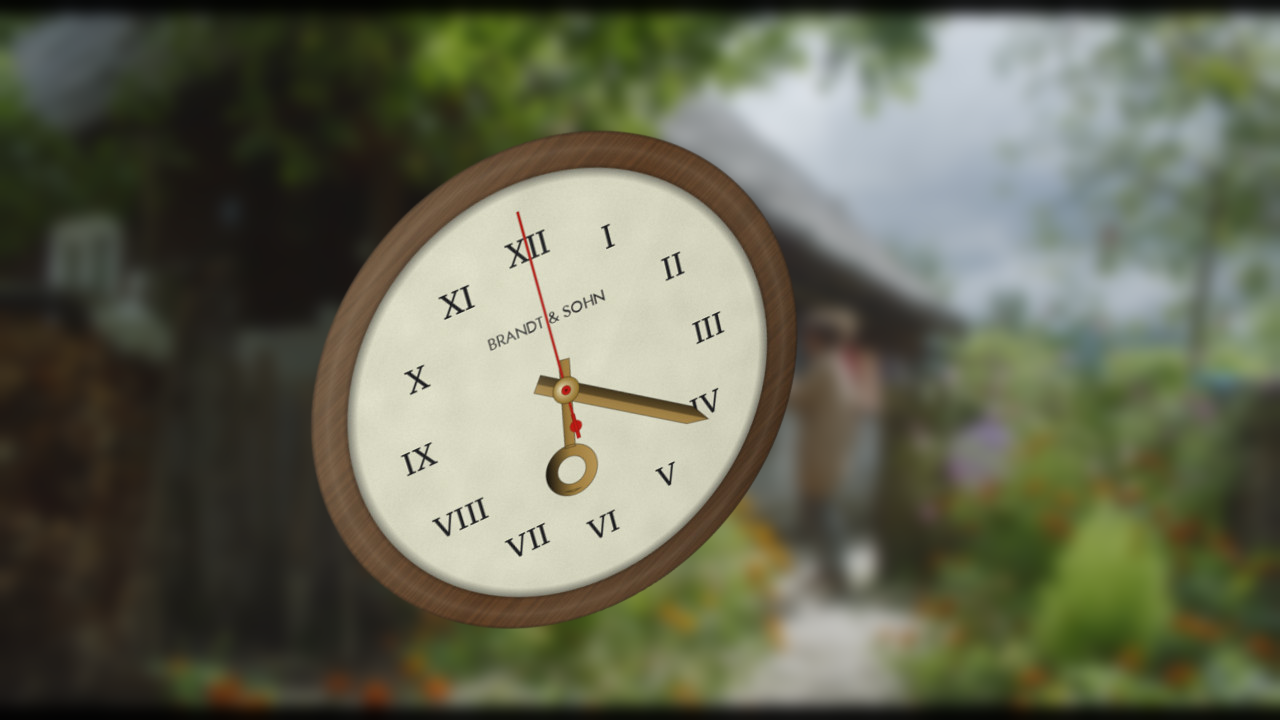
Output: **6:21:00**
